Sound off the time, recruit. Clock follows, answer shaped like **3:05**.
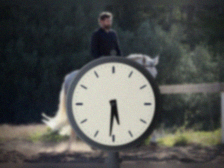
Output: **5:31**
